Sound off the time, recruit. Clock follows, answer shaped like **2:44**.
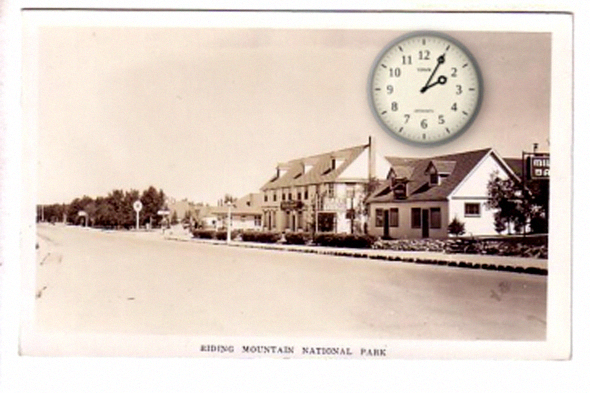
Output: **2:05**
